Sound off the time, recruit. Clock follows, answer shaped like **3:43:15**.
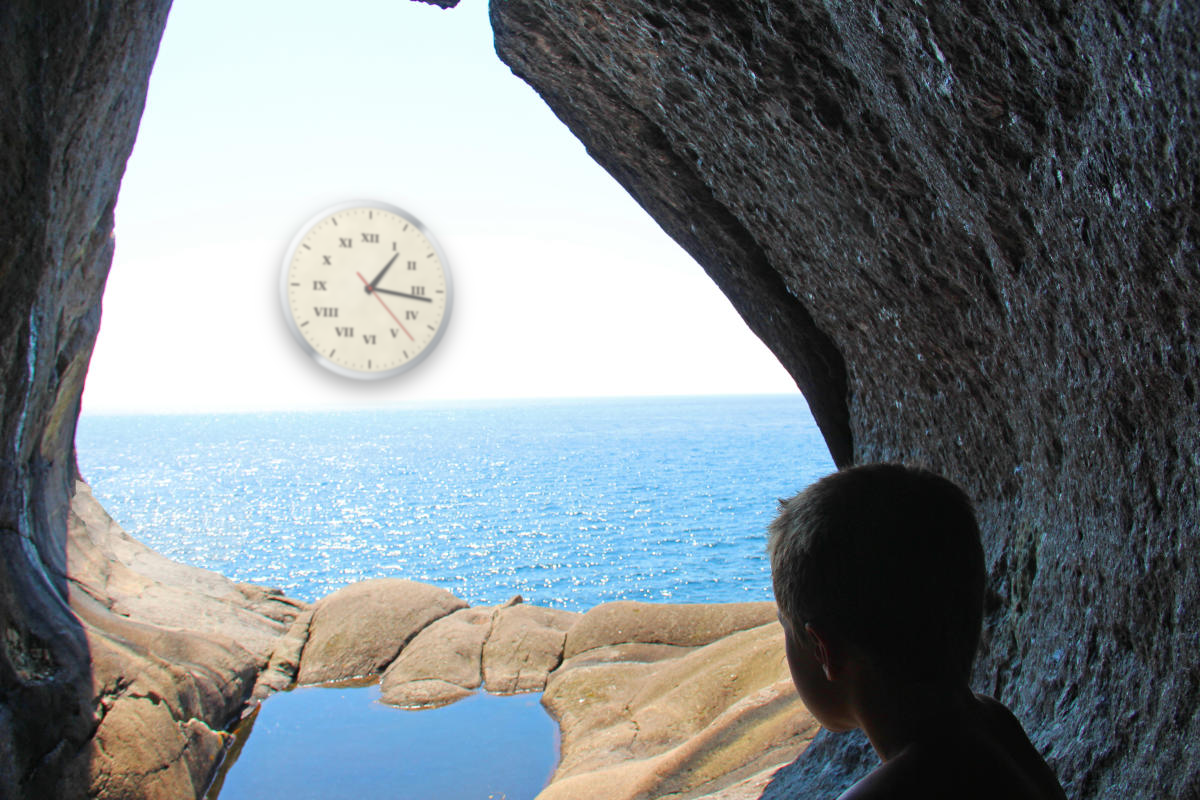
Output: **1:16:23**
